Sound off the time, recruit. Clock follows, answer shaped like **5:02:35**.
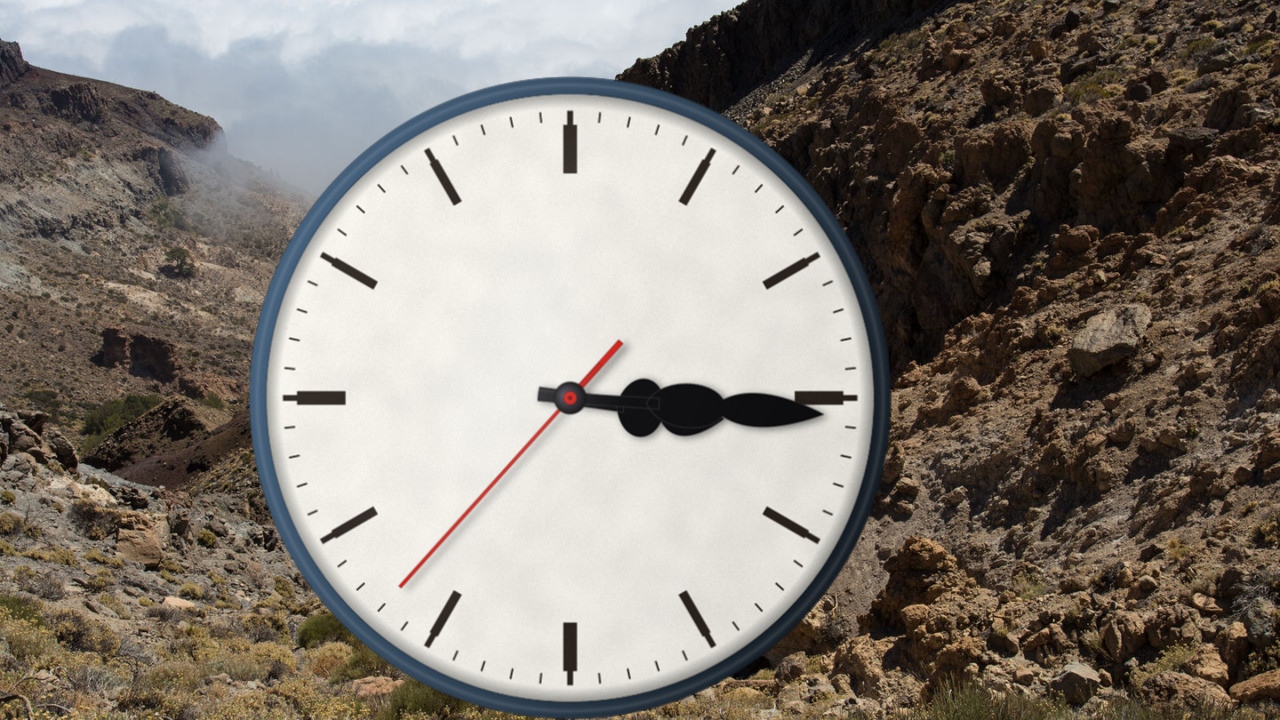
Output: **3:15:37**
